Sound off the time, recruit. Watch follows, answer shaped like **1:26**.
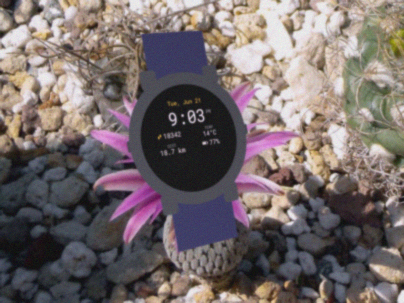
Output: **9:03**
